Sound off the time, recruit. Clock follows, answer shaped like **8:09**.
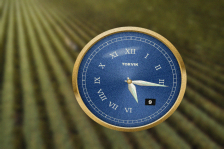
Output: **5:16**
